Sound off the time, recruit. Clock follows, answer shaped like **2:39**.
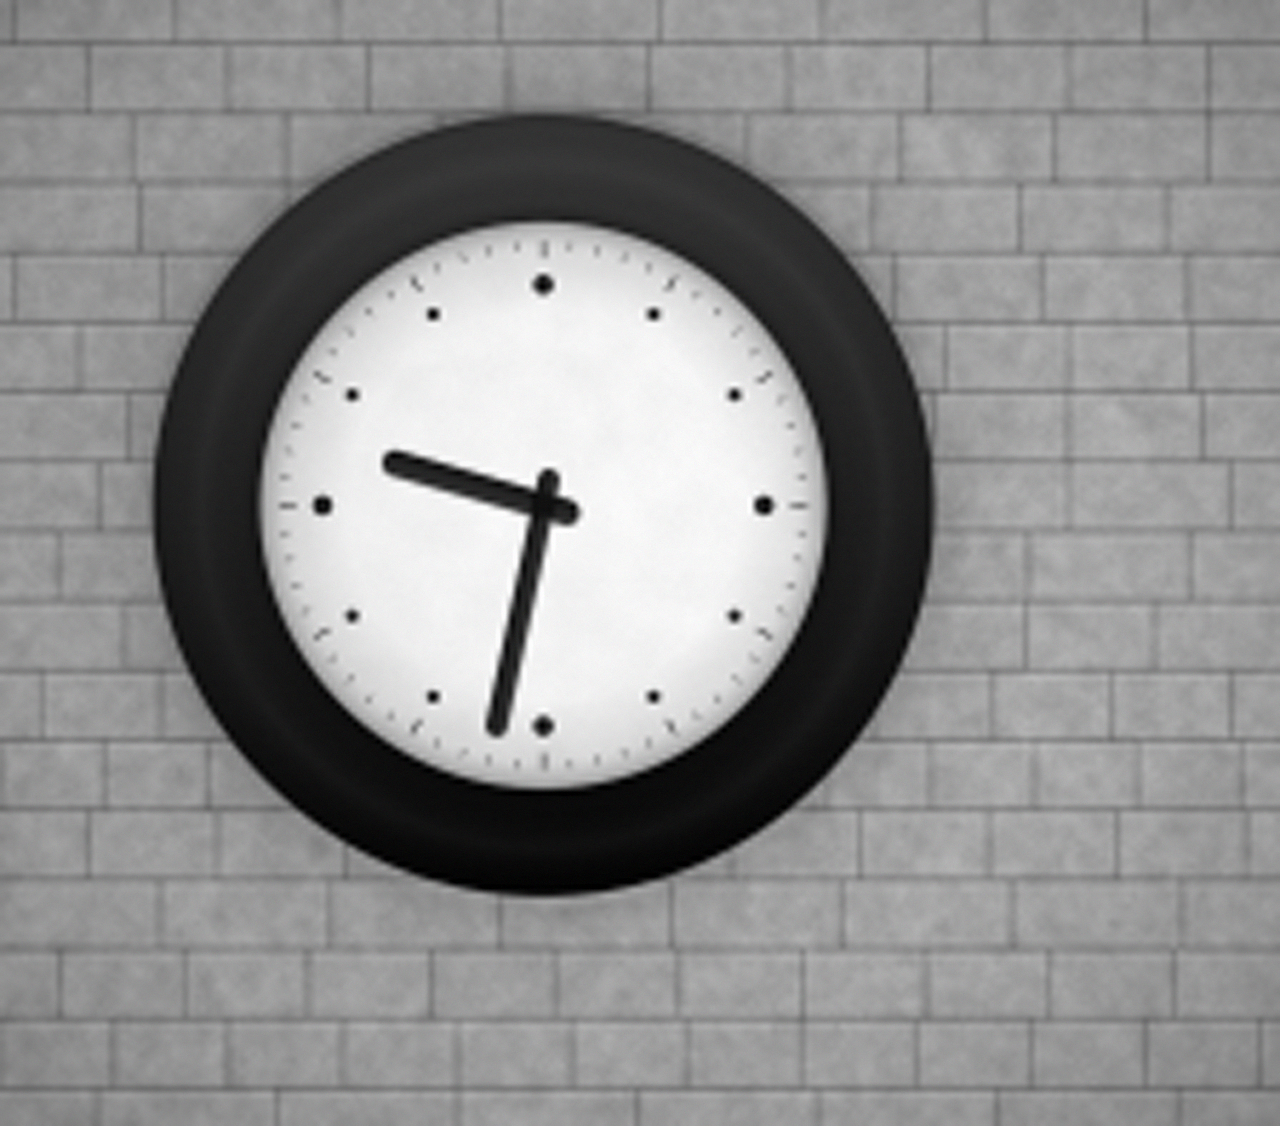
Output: **9:32**
